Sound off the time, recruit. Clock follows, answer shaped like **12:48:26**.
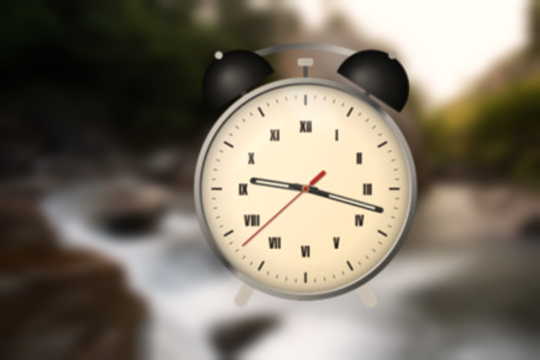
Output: **9:17:38**
